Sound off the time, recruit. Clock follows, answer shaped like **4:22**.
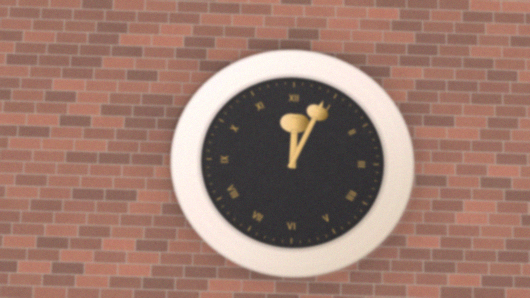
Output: **12:04**
